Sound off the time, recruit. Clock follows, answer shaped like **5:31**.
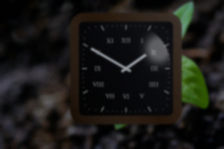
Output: **1:50**
